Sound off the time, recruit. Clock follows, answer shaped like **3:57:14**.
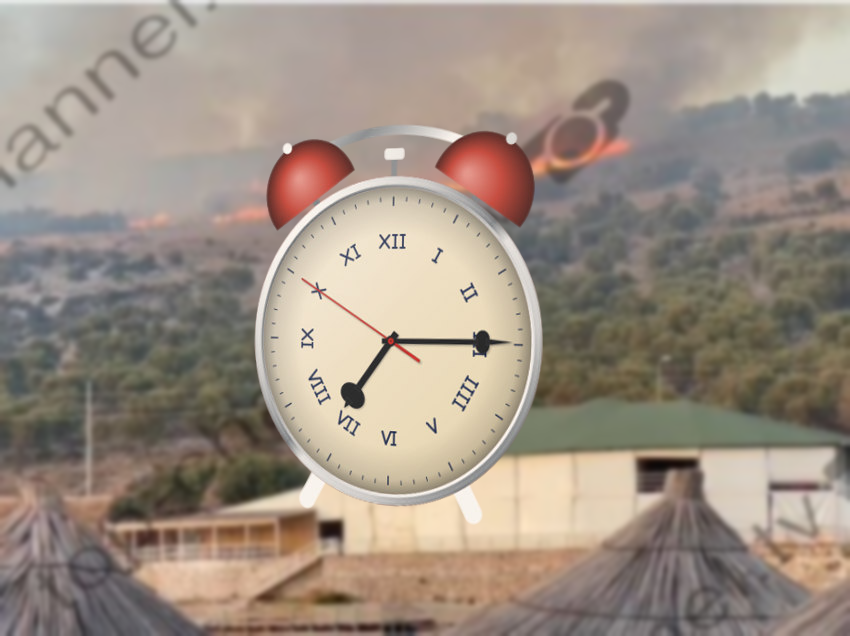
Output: **7:14:50**
